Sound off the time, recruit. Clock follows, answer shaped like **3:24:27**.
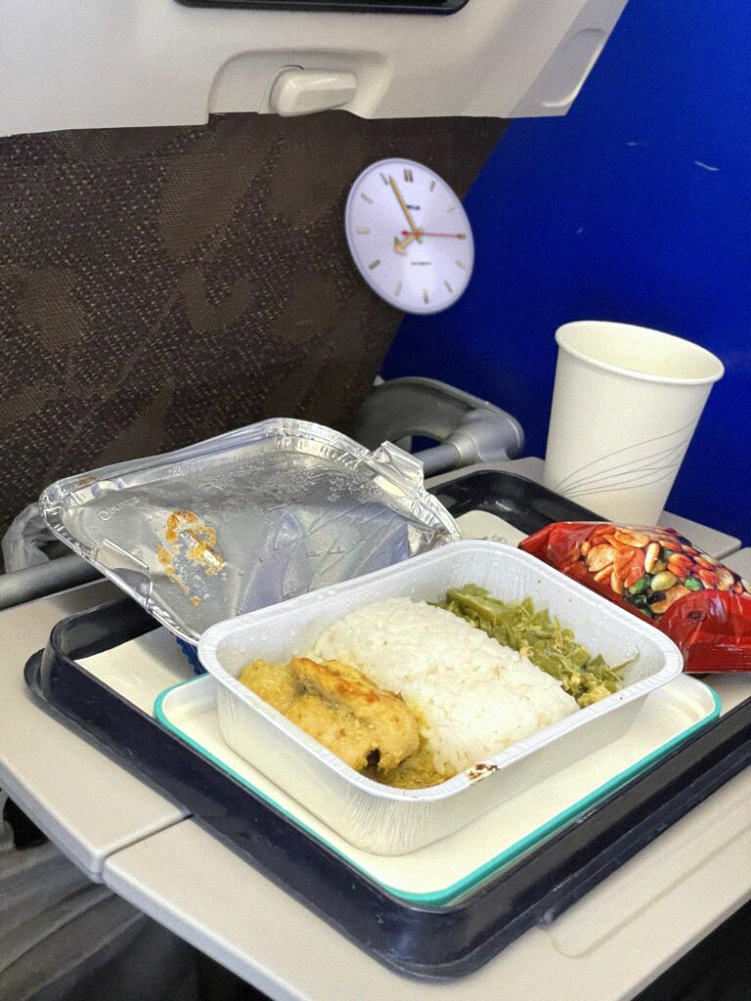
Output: **7:56:15**
